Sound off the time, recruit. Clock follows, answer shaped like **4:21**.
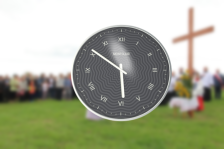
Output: **5:51**
